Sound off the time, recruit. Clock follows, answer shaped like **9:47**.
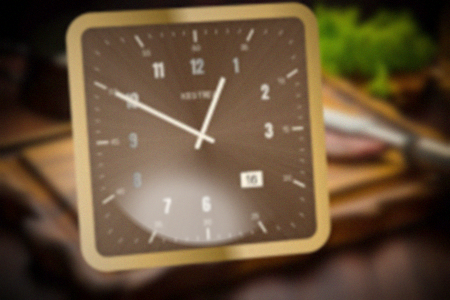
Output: **12:50**
